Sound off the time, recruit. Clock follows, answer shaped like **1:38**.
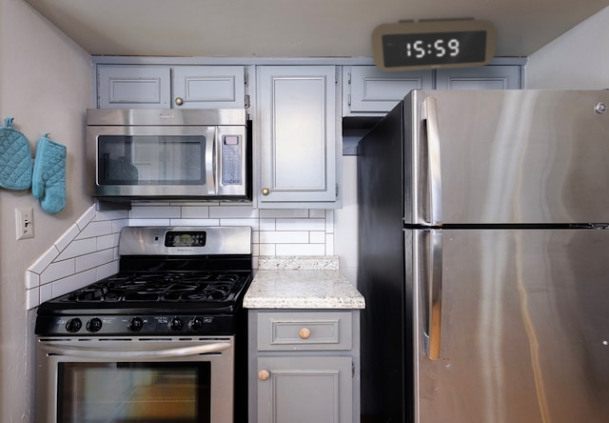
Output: **15:59**
